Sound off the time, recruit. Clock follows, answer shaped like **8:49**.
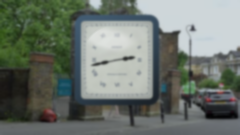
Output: **2:43**
